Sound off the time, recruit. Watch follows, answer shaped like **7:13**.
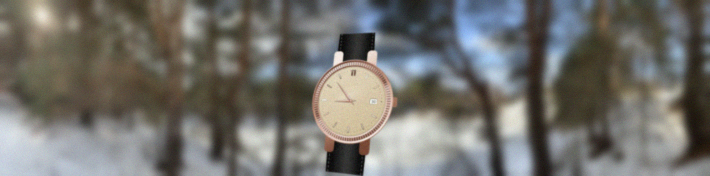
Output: **8:53**
